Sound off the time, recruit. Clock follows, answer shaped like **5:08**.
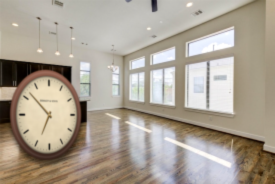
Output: **6:52**
